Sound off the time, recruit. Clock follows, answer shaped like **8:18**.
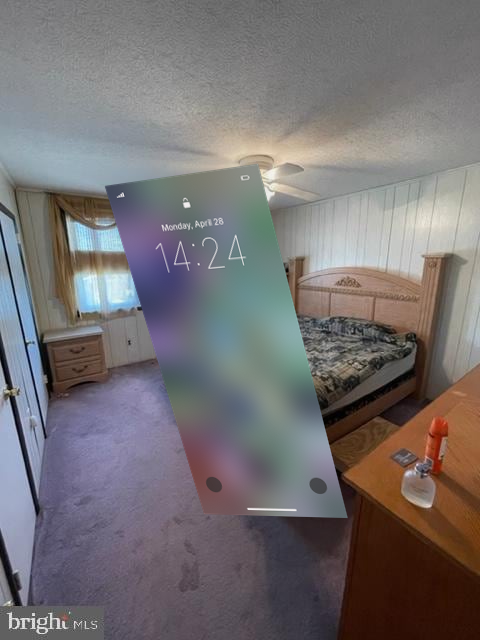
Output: **14:24**
